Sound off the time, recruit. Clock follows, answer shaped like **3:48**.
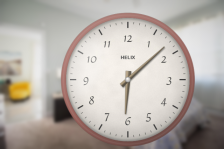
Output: **6:08**
